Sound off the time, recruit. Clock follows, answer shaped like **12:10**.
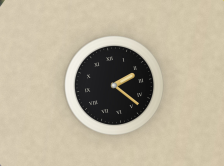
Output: **2:23**
